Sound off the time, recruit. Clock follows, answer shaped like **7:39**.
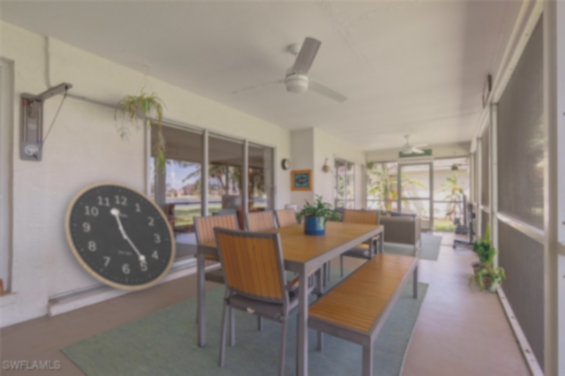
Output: **11:24**
